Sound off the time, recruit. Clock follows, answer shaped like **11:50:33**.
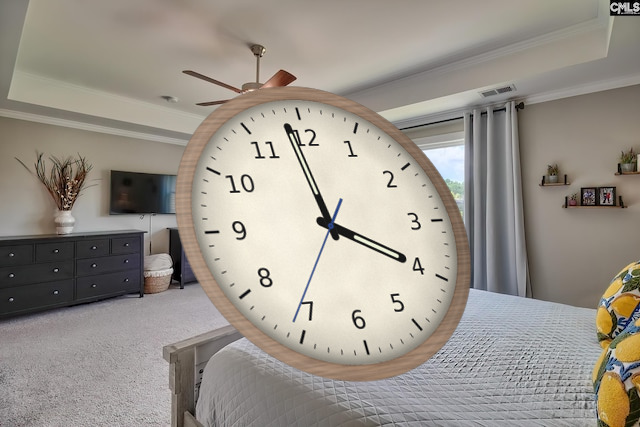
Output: **3:58:36**
